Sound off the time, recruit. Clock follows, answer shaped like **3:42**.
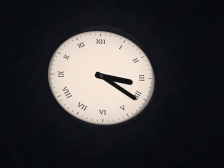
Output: **3:21**
